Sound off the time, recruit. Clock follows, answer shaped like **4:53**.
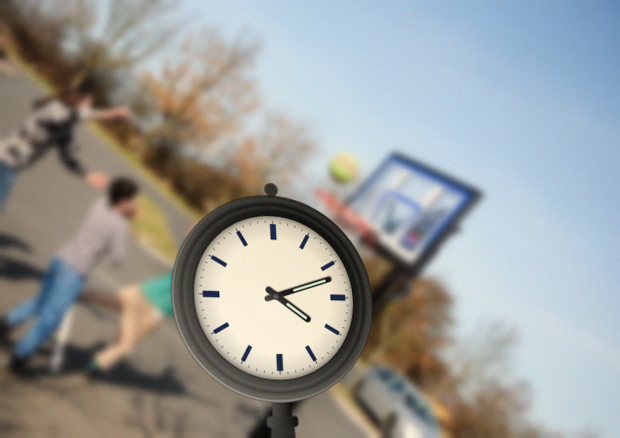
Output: **4:12**
